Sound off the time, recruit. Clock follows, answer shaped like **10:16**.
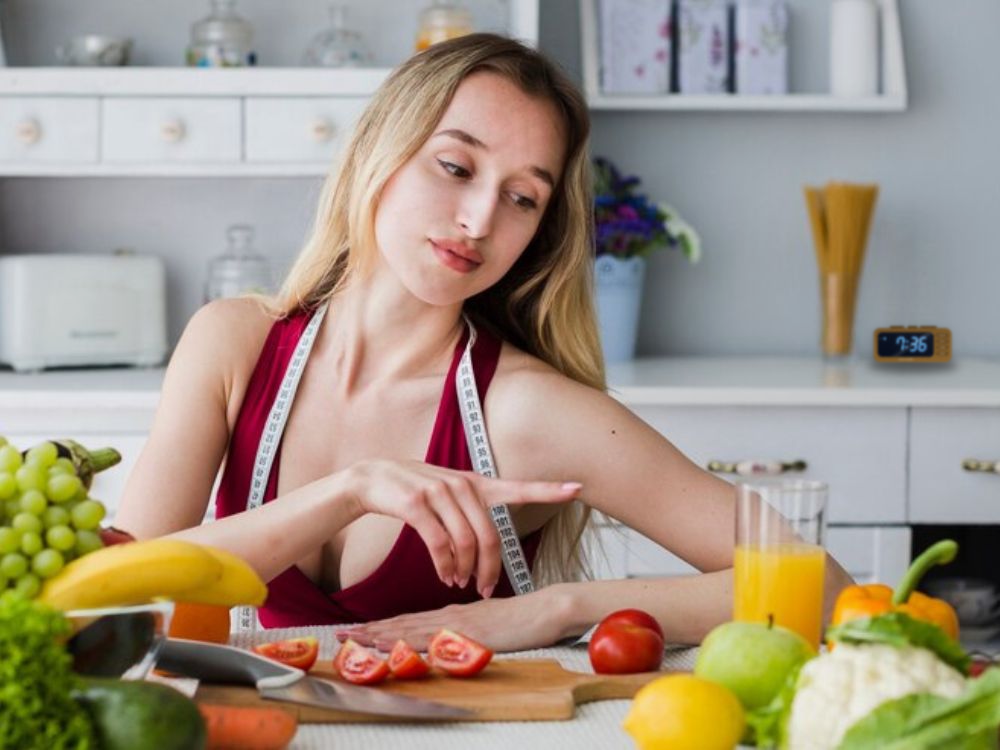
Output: **7:36**
